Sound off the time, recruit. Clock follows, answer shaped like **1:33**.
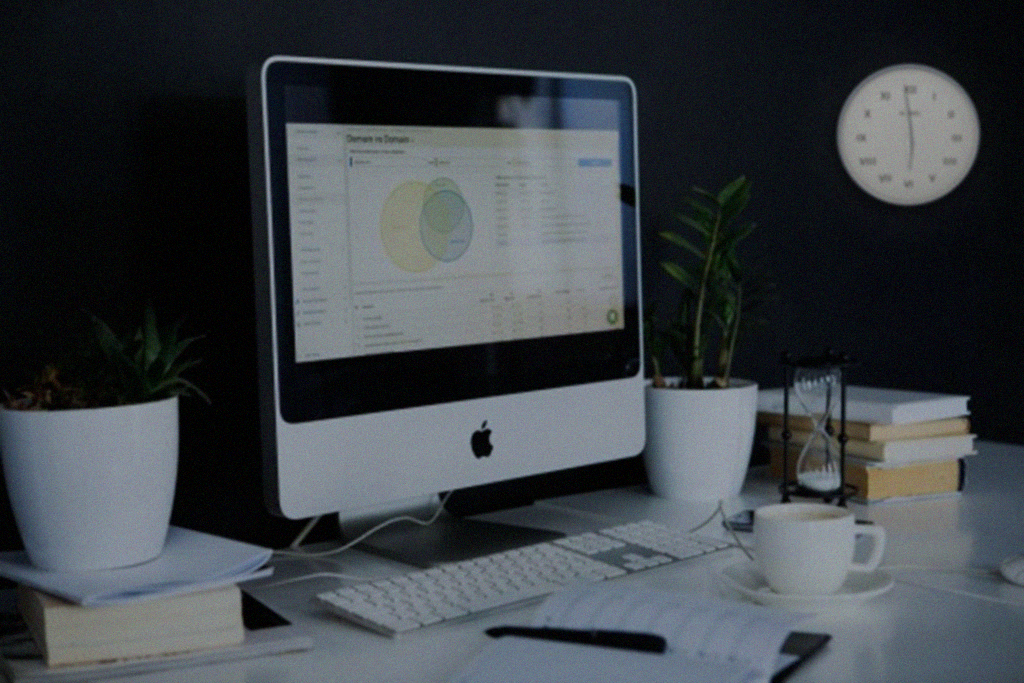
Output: **5:59**
